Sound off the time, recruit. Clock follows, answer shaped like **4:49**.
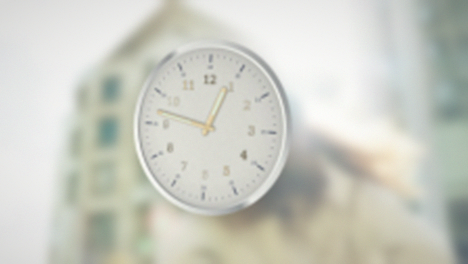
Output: **12:47**
